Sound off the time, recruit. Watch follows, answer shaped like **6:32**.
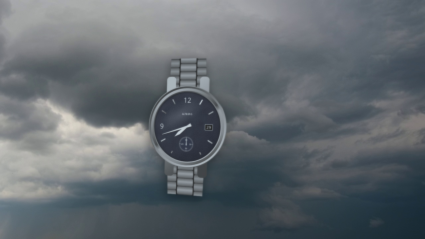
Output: **7:42**
